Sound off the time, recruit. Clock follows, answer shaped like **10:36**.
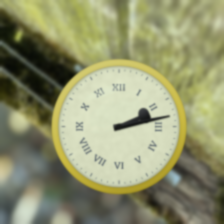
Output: **2:13**
